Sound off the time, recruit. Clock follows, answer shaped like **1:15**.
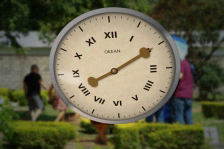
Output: **8:10**
